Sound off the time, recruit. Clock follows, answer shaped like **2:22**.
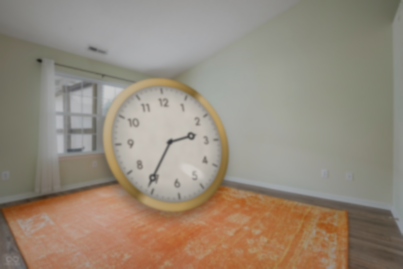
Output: **2:36**
